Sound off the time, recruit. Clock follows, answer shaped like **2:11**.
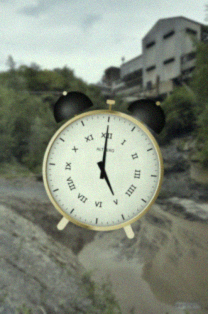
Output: **5:00**
